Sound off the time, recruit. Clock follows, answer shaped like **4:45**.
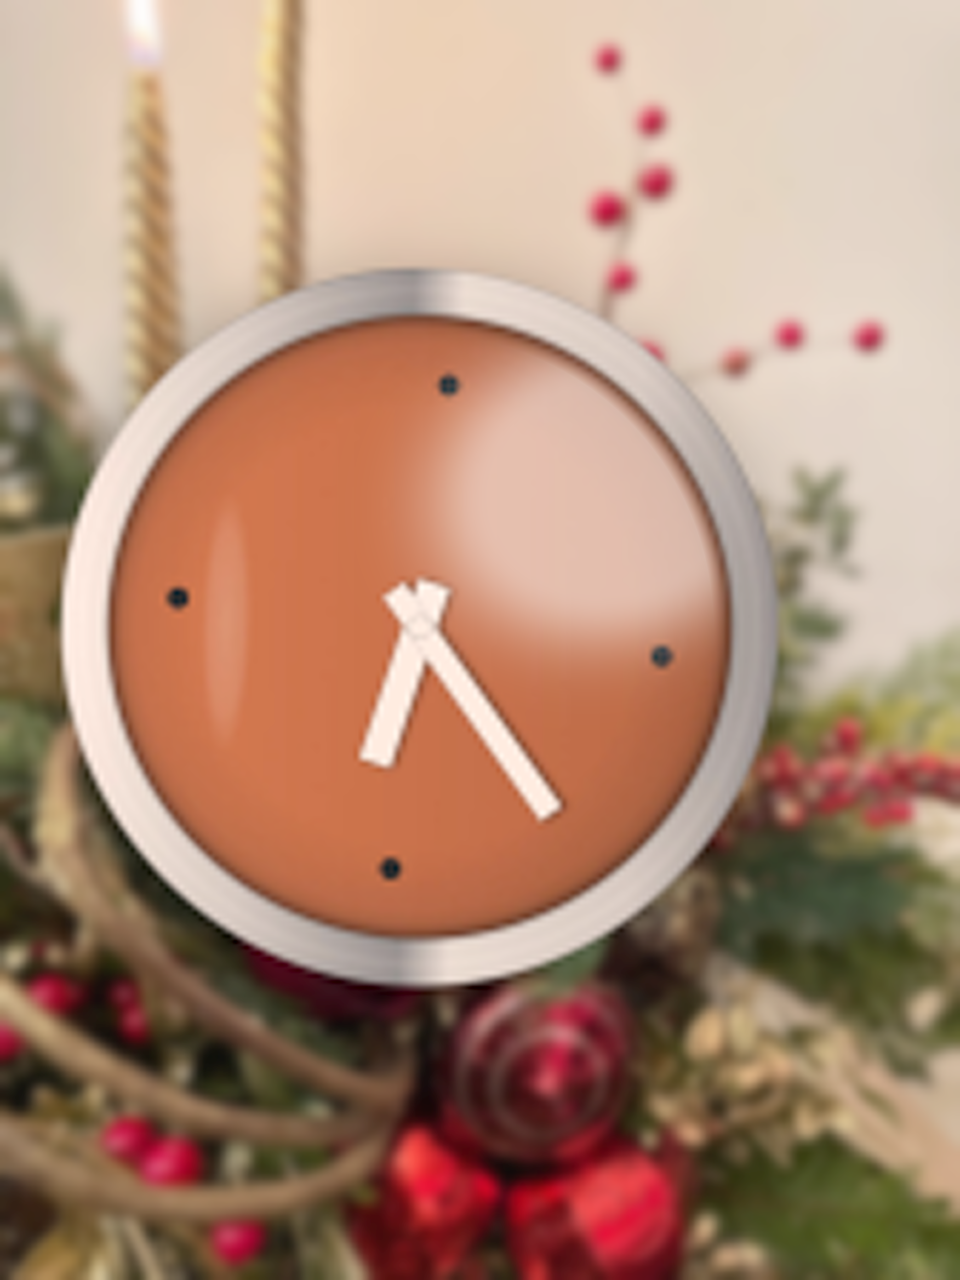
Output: **6:23**
